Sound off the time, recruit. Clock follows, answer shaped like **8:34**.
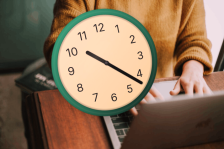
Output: **10:22**
